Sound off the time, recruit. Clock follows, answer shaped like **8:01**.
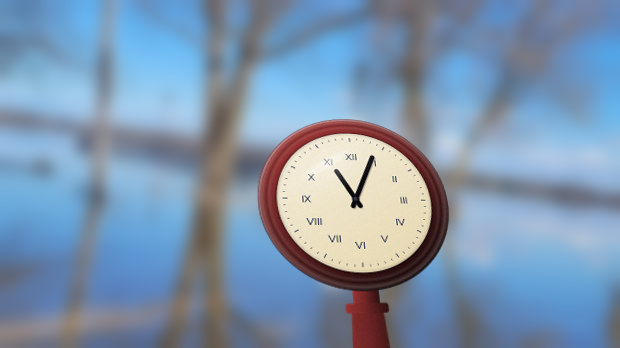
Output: **11:04**
